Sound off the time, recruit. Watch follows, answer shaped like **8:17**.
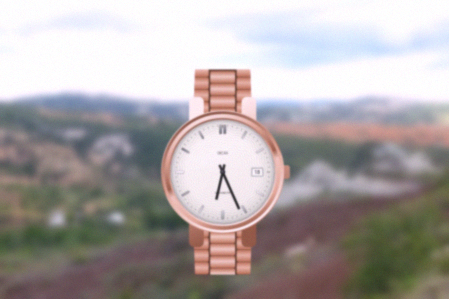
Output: **6:26**
